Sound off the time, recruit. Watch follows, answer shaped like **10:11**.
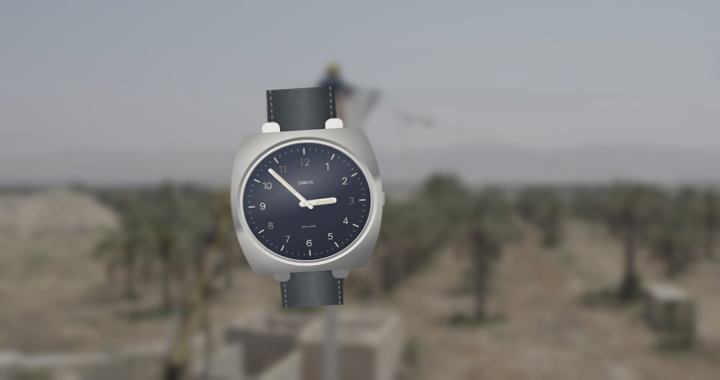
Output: **2:53**
